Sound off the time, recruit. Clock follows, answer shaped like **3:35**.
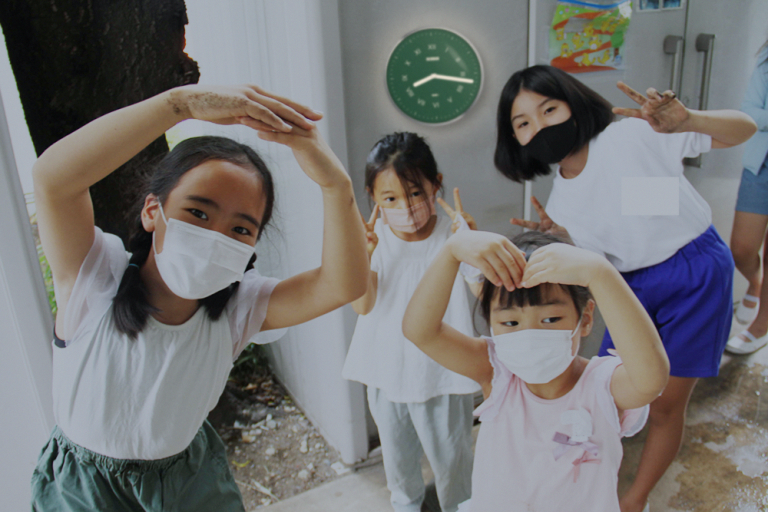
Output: **8:17**
